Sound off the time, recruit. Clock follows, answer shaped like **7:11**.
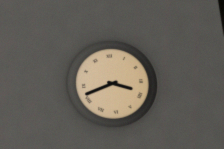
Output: **3:42**
